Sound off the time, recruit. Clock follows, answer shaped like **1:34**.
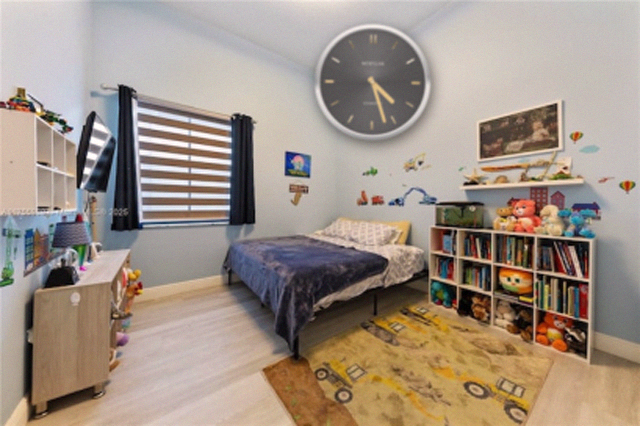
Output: **4:27**
